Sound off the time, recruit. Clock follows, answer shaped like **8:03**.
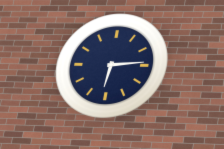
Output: **6:14**
